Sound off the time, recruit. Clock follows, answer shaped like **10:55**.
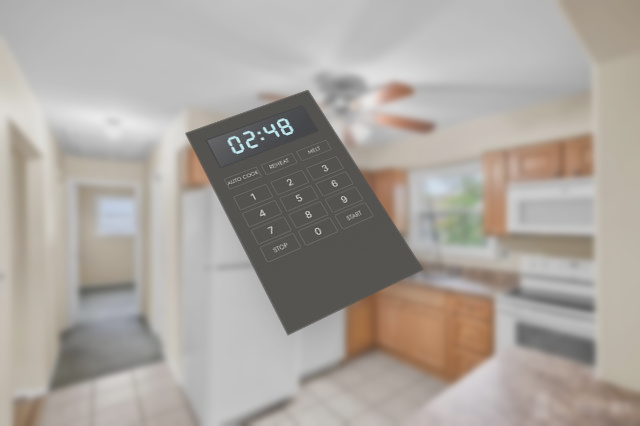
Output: **2:48**
